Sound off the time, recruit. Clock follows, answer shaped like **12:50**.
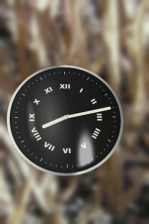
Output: **8:13**
